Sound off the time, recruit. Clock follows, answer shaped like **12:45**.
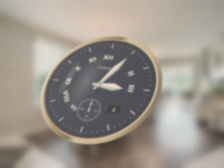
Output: **3:05**
